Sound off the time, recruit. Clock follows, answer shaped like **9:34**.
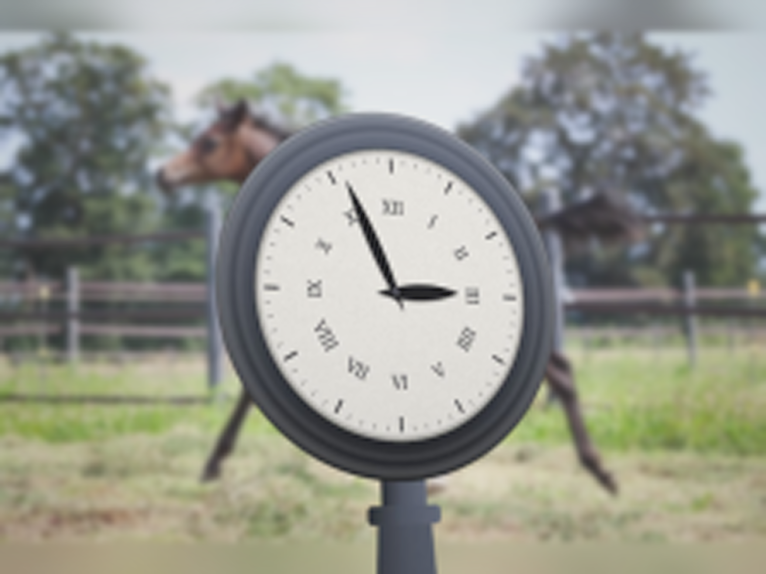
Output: **2:56**
